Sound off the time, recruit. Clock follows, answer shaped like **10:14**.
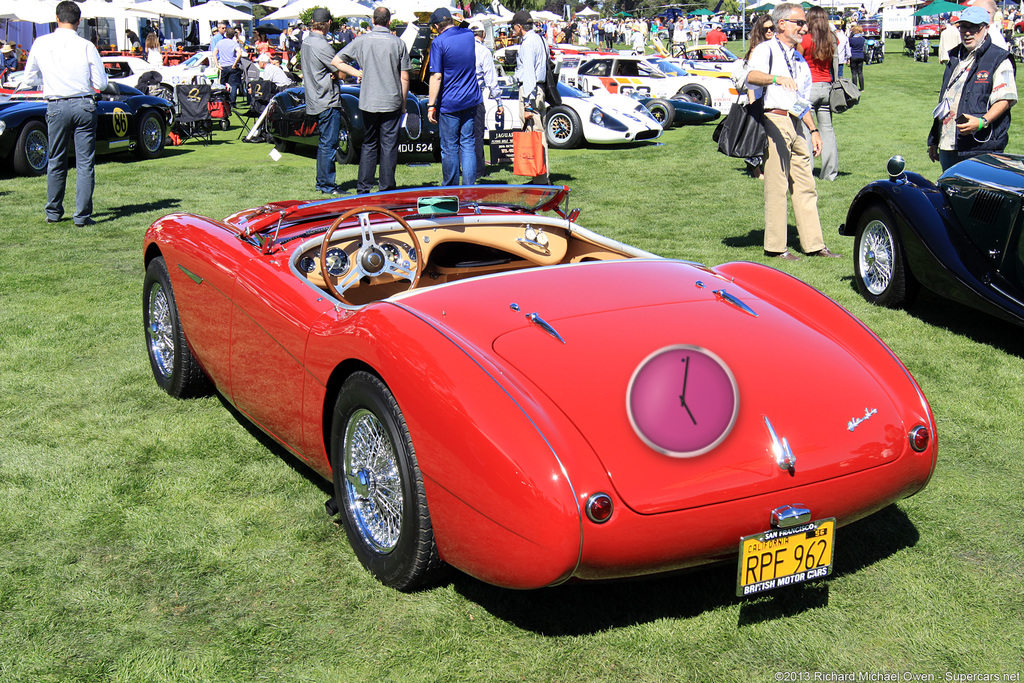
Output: **5:01**
